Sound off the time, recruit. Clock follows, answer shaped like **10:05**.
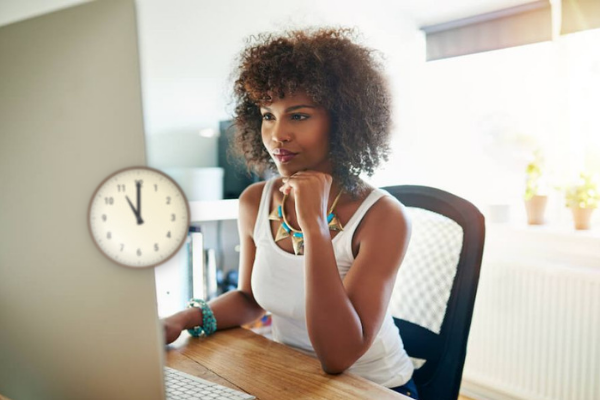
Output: **11:00**
